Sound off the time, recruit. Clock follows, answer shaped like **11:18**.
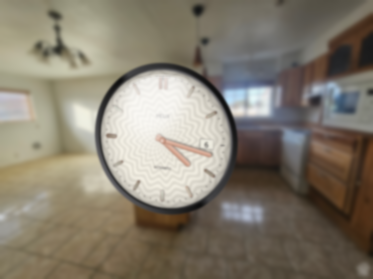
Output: **4:17**
